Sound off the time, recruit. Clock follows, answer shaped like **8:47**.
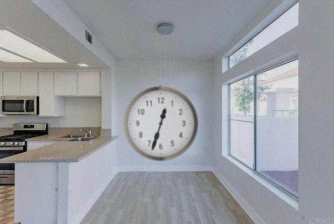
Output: **12:33**
